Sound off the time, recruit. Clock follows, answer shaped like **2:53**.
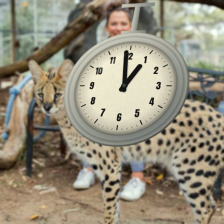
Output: **12:59**
